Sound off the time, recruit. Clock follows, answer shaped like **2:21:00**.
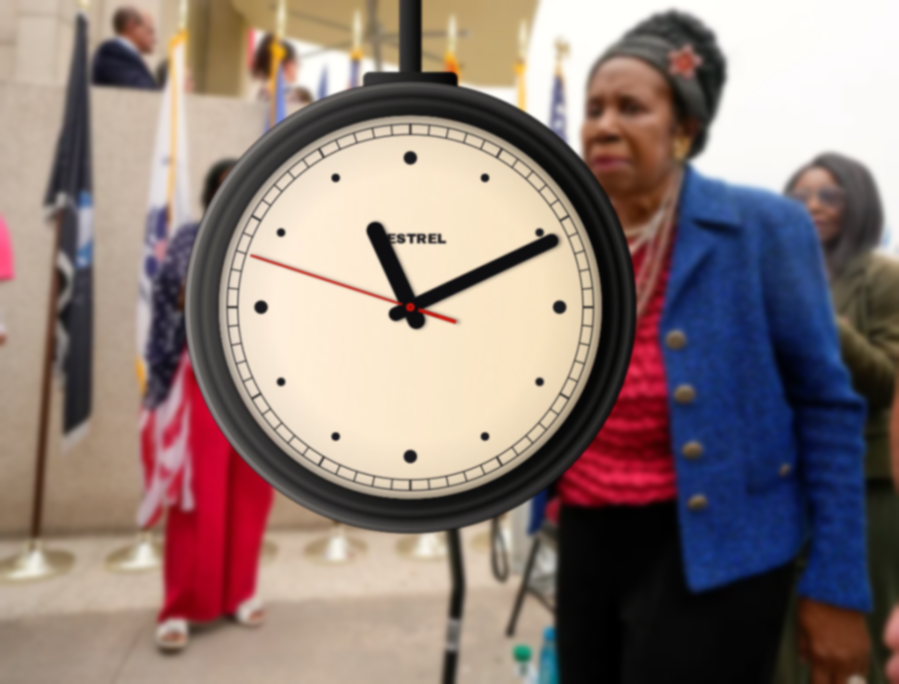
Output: **11:10:48**
